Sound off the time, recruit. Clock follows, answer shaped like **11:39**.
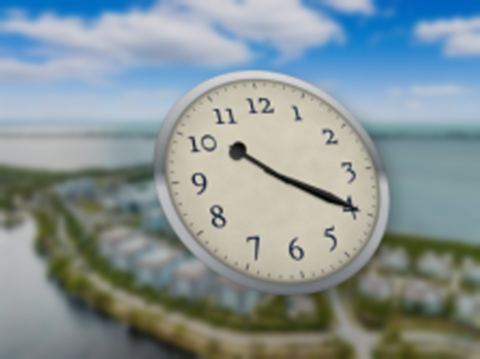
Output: **10:20**
